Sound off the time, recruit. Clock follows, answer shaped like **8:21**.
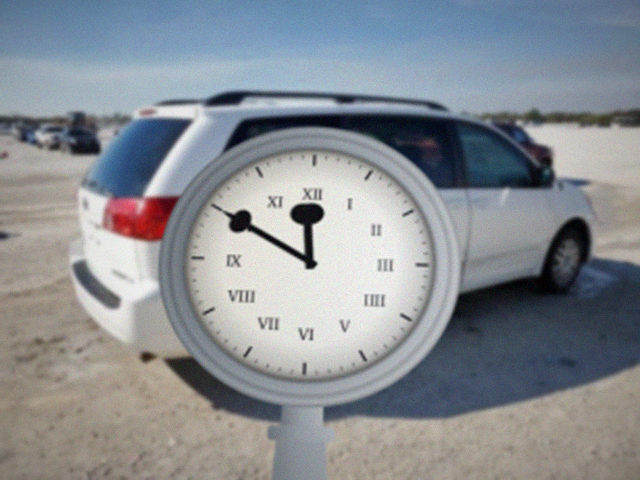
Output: **11:50**
